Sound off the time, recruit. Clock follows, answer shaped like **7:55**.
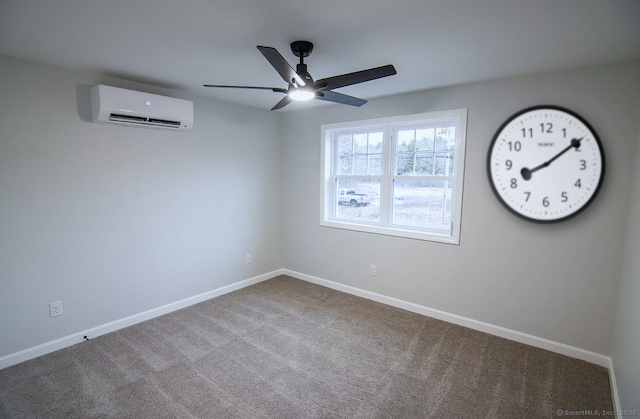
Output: **8:09**
